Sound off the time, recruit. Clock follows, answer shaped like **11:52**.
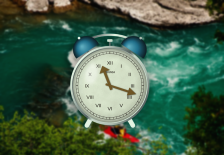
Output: **11:18**
